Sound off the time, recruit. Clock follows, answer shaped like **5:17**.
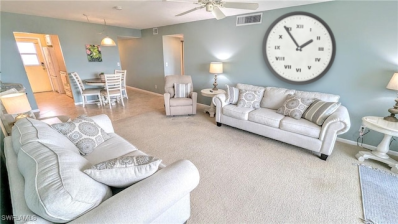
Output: **1:54**
